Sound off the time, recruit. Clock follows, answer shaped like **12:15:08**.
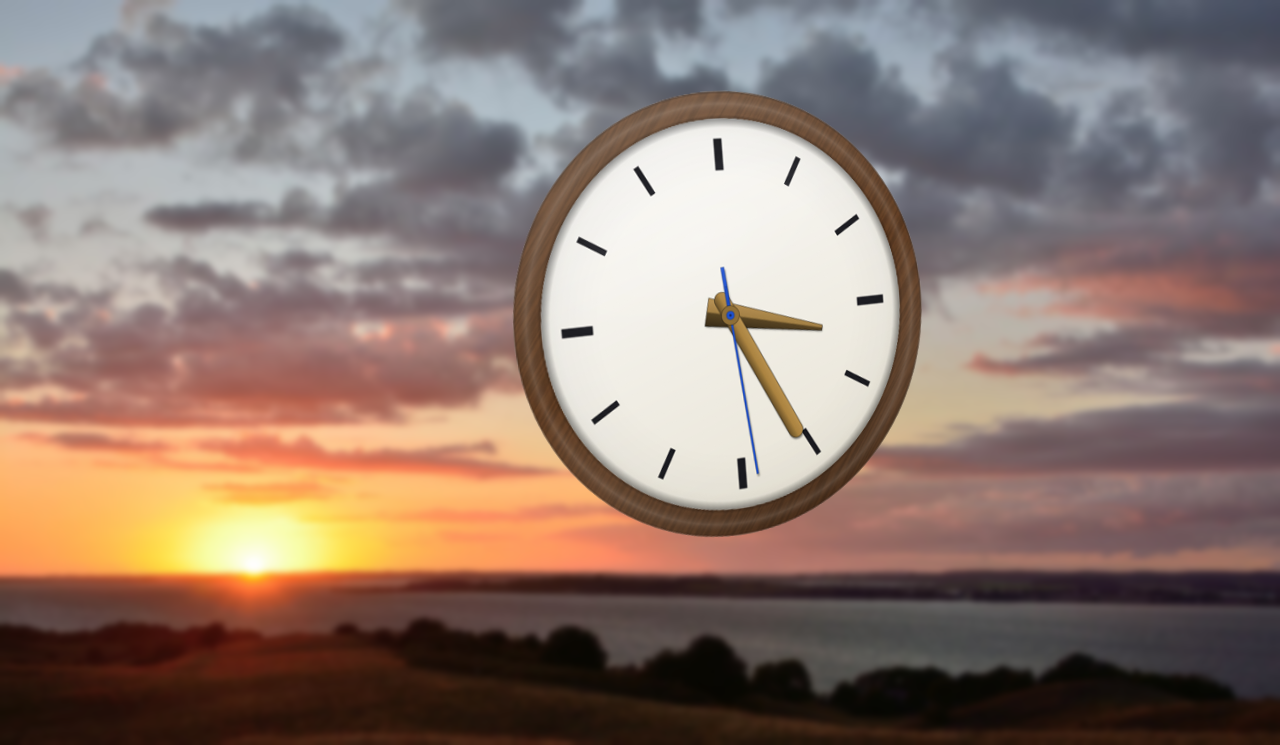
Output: **3:25:29**
